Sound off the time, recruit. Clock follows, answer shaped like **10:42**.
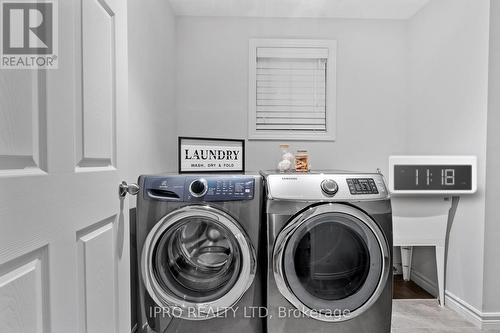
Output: **11:18**
